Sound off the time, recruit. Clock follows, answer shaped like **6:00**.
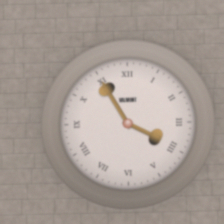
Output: **3:55**
